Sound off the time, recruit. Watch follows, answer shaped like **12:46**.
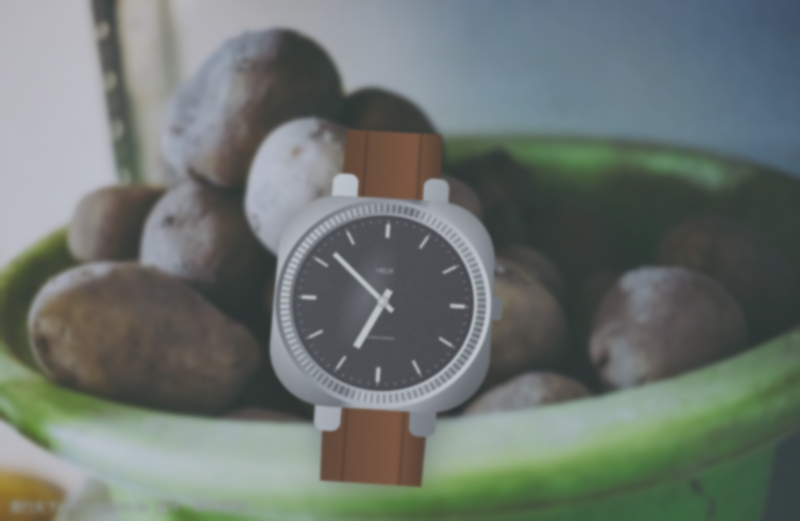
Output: **6:52**
